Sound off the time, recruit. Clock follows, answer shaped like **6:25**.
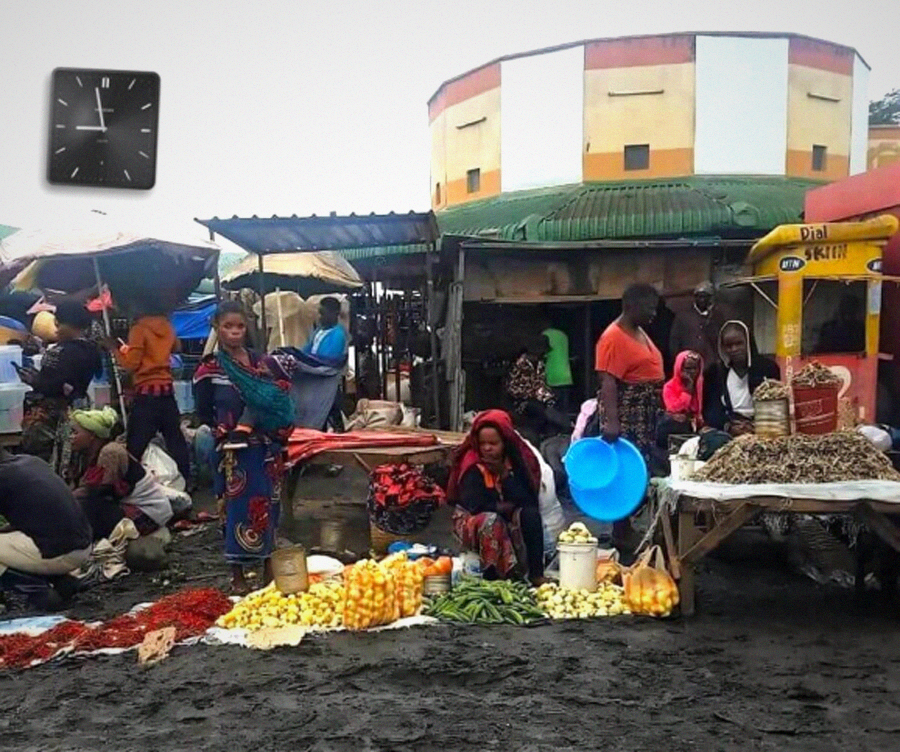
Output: **8:58**
